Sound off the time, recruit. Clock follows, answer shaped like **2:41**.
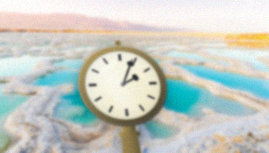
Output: **2:04**
